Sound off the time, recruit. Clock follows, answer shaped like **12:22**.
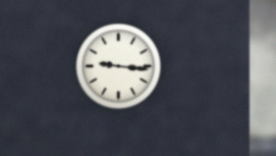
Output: **9:16**
